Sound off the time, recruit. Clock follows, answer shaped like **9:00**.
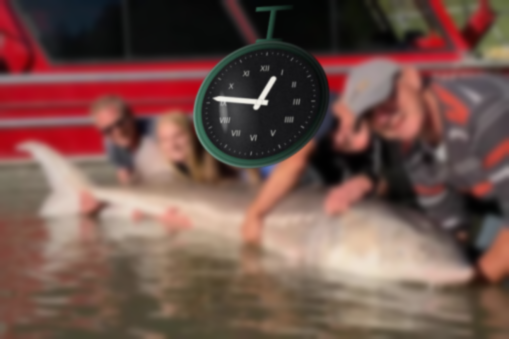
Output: **12:46**
